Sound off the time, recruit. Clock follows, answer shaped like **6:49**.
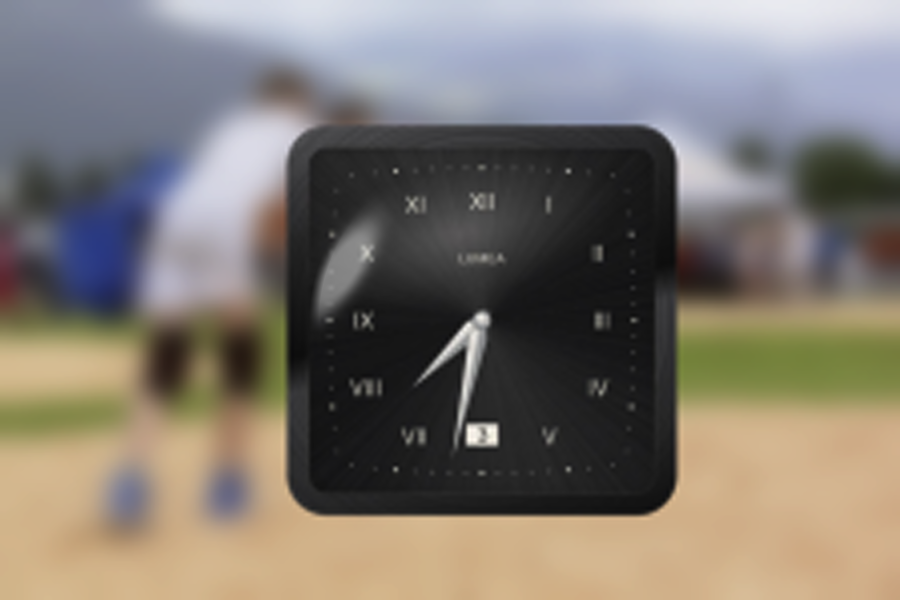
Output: **7:32**
